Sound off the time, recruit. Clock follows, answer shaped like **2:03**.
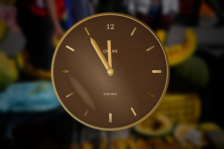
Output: **11:55**
